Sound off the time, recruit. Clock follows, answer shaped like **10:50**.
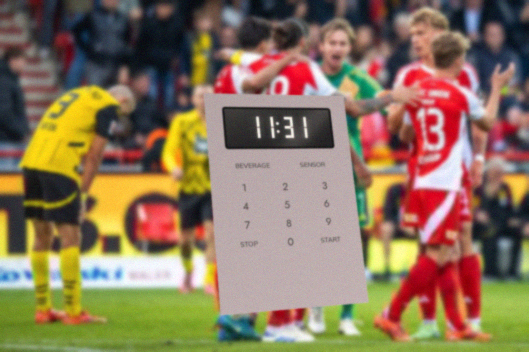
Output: **11:31**
